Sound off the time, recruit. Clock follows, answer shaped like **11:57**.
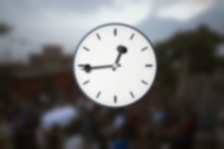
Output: **12:44**
